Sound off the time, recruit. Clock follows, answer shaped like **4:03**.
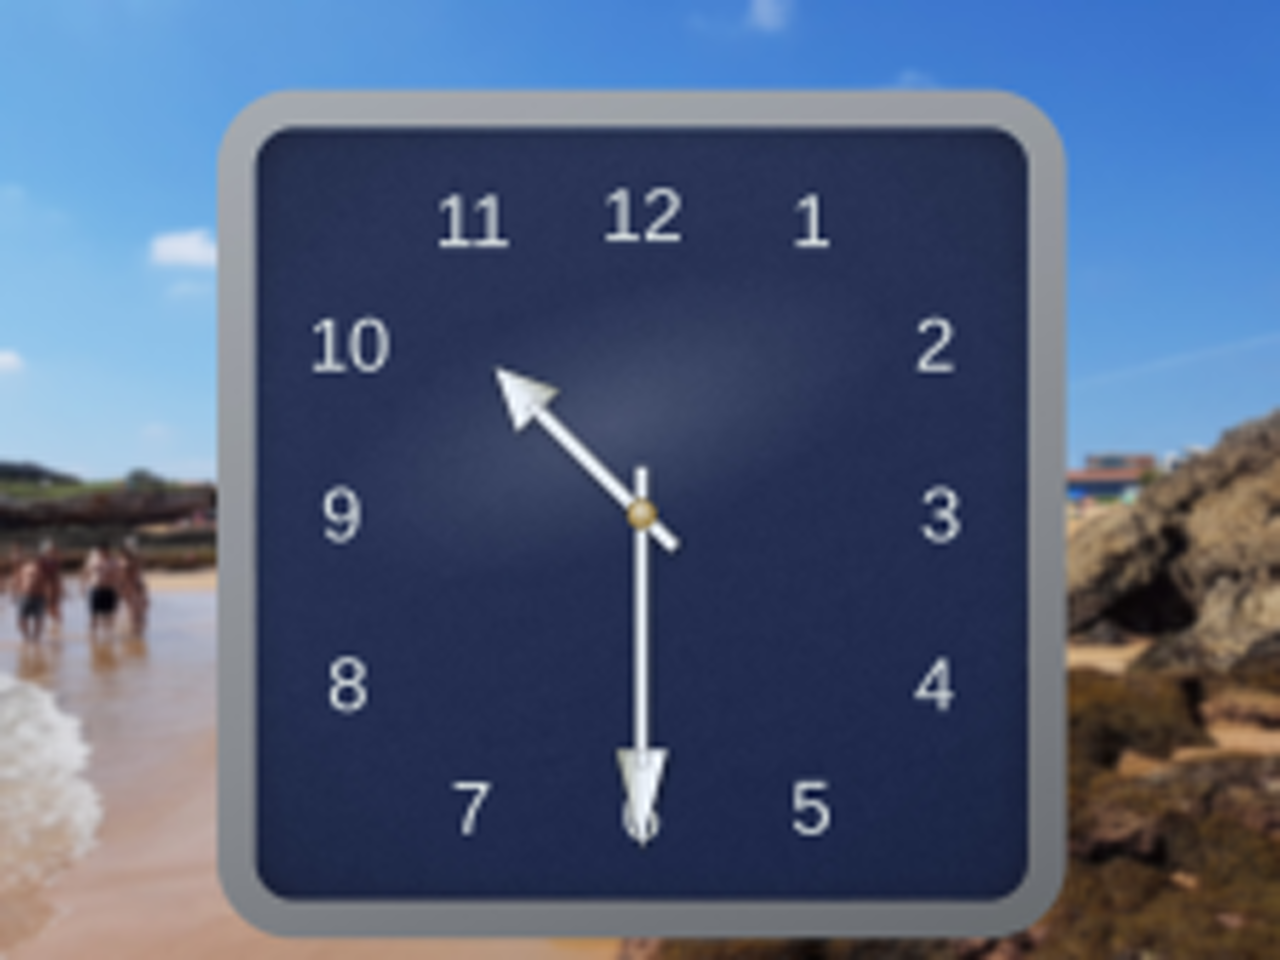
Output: **10:30**
